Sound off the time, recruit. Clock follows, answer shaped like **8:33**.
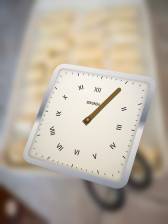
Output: **1:05**
